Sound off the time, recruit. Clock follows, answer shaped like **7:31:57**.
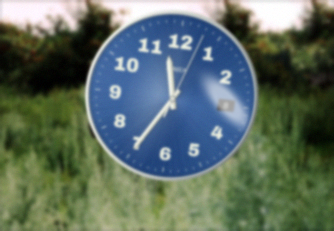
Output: **11:35:03**
